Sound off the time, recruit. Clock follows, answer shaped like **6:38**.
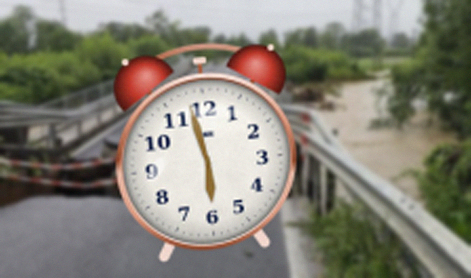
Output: **5:58**
